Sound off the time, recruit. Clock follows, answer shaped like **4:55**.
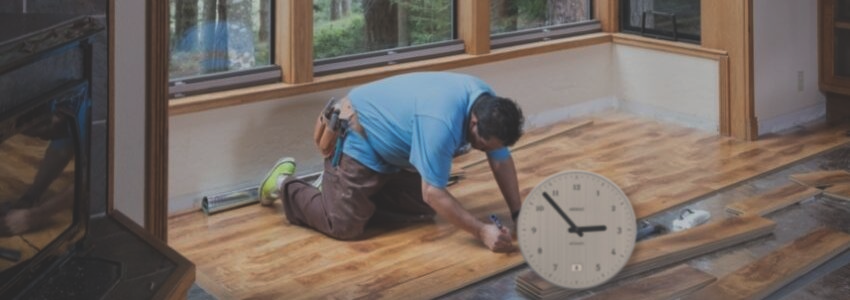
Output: **2:53**
